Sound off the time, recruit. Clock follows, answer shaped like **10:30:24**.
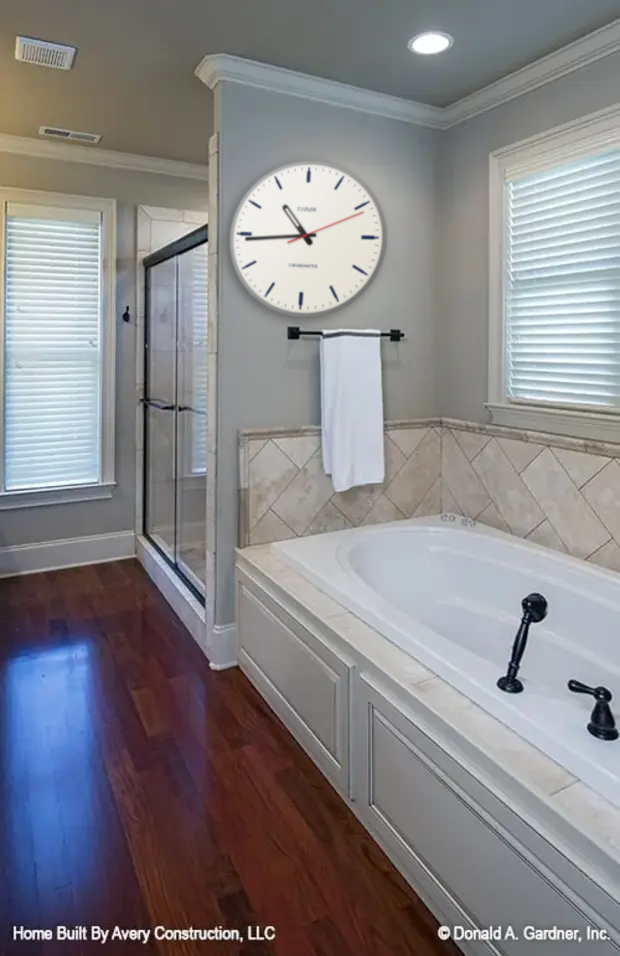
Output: **10:44:11**
